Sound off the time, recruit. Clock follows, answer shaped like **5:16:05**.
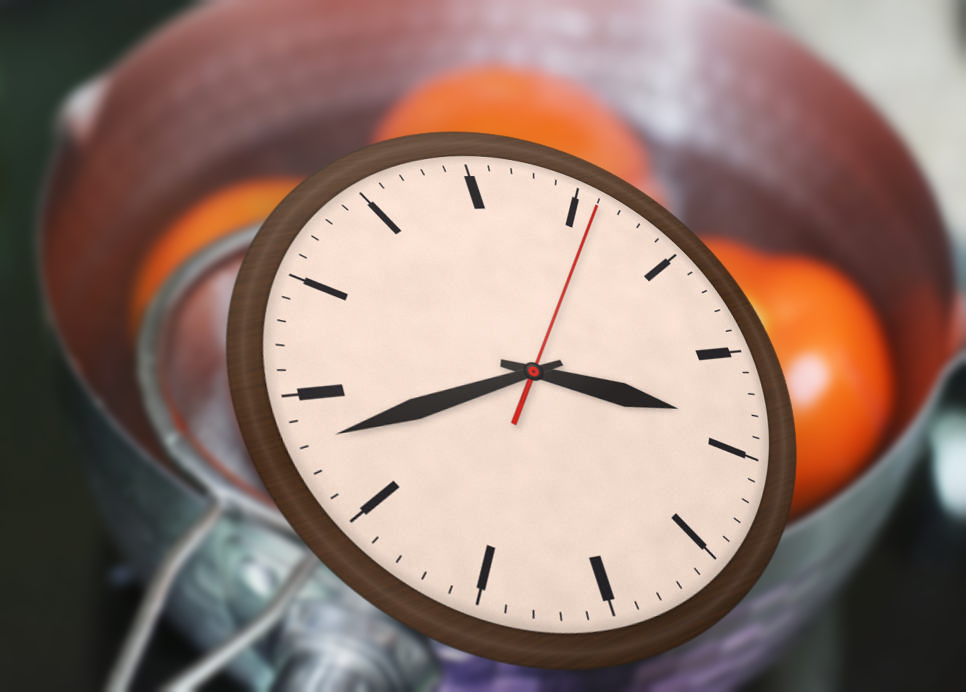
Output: **3:43:06**
